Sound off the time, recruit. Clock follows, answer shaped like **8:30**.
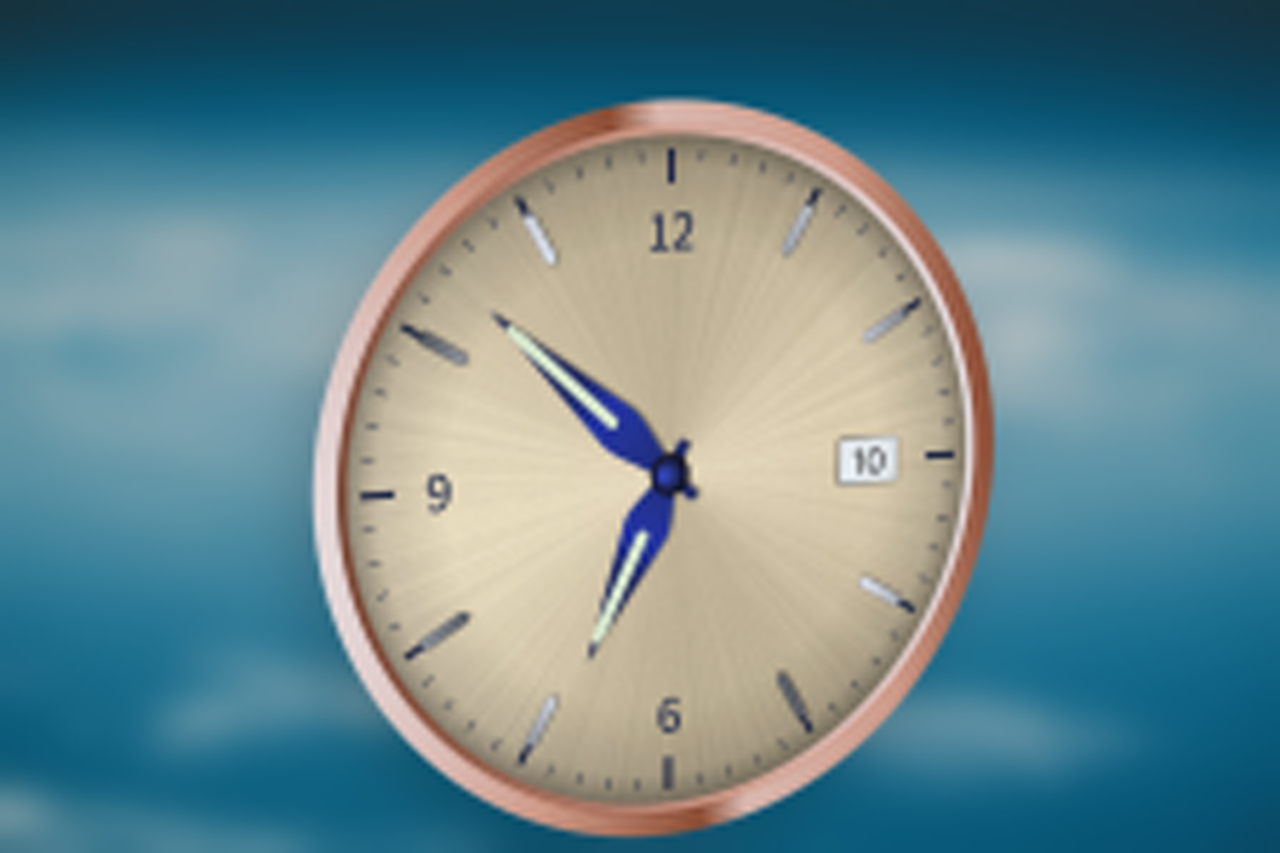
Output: **6:52**
